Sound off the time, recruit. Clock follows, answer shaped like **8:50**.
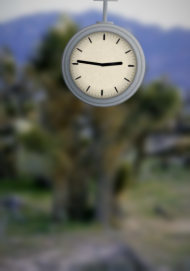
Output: **2:46**
